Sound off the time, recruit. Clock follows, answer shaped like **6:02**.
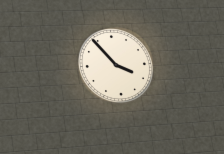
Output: **3:54**
